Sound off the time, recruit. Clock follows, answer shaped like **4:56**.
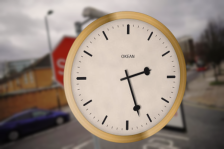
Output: **2:27**
